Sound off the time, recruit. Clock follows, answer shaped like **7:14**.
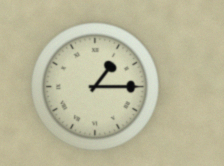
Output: **1:15**
